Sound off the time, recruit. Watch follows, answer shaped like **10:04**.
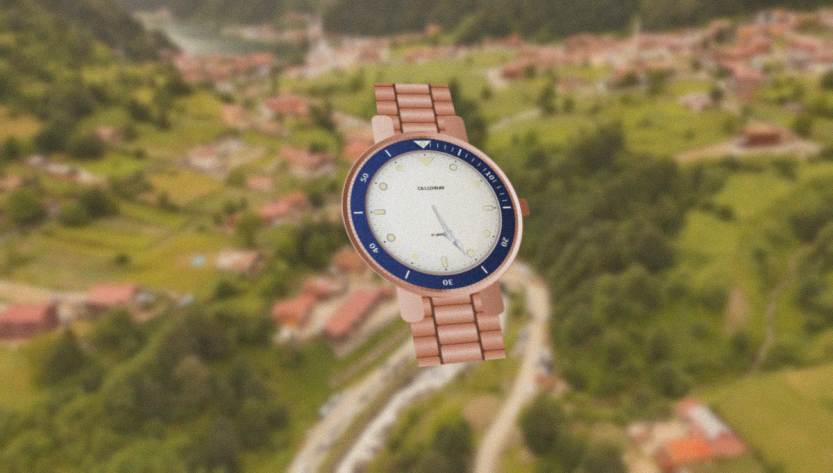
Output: **5:26**
